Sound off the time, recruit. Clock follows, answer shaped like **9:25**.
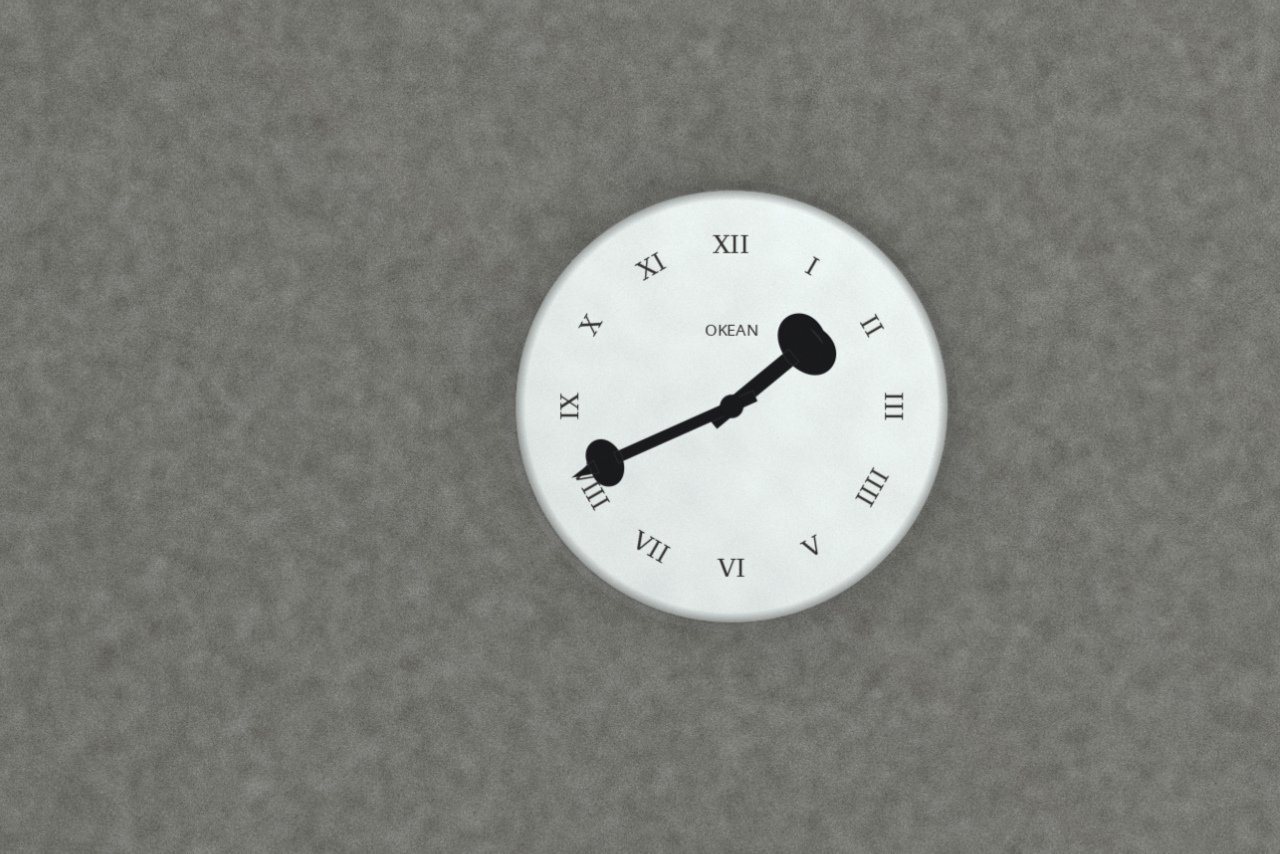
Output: **1:41**
